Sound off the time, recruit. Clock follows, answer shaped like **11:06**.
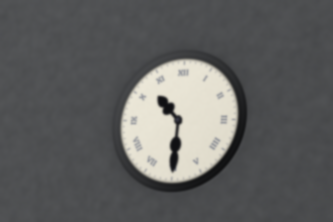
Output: **10:30**
